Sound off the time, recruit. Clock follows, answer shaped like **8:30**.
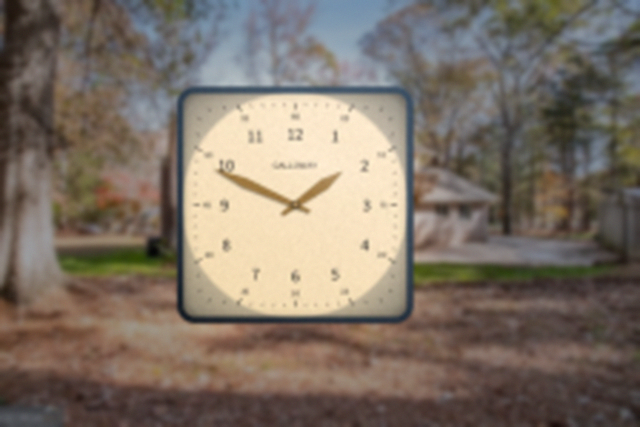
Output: **1:49**
